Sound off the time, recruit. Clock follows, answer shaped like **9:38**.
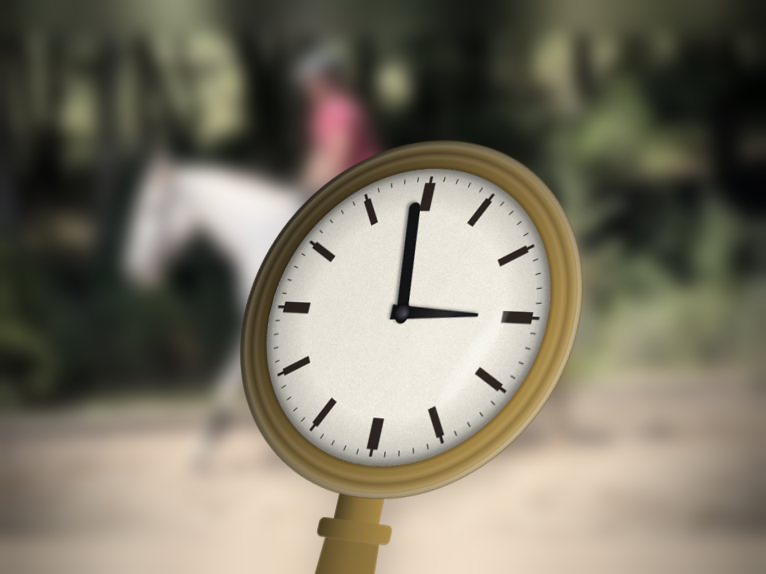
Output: **2:59**
